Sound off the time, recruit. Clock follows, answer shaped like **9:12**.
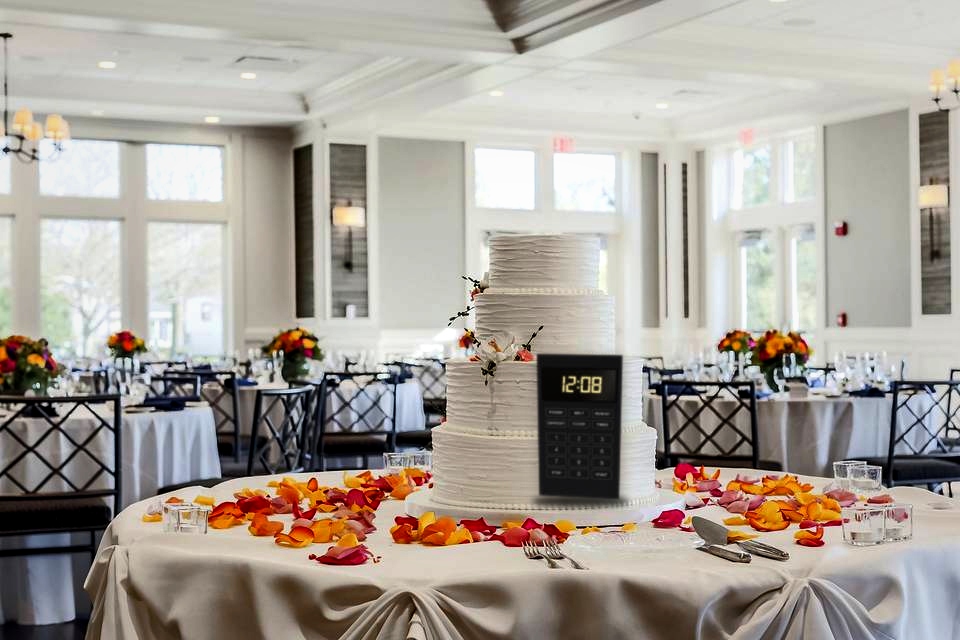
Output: **12:08**
